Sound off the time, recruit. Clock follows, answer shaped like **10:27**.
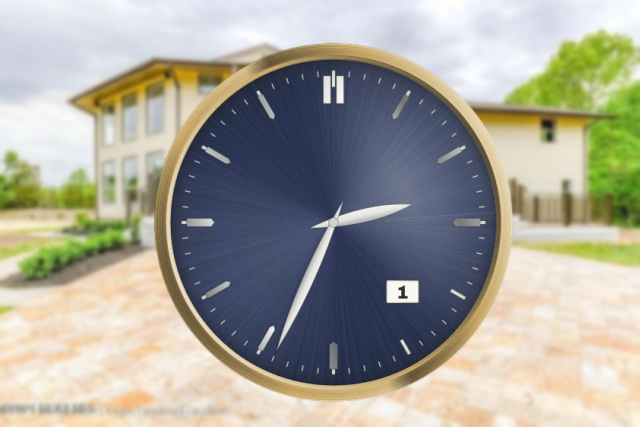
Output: **2:34**
